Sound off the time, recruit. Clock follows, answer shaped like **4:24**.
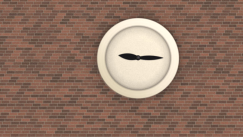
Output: **9:15**
